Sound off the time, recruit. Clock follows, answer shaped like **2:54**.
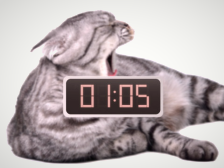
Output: **1:05**
